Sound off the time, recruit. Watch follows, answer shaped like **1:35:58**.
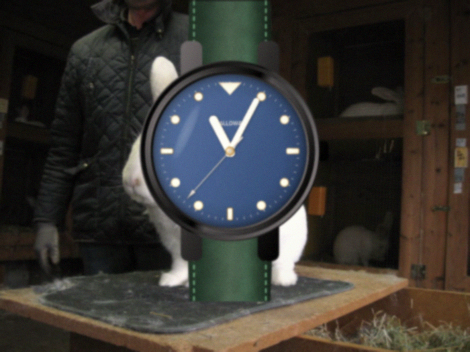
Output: **11:04:37**
